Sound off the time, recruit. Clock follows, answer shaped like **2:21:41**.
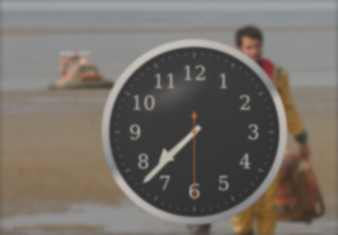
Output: **7:37:30**
